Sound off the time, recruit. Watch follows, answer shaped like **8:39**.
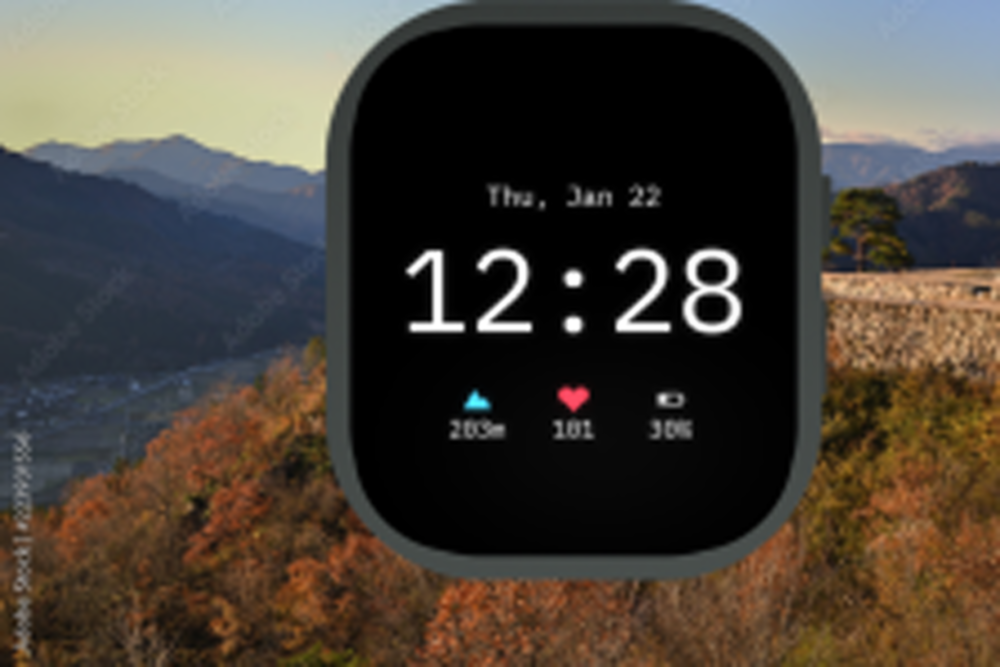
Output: **12:28**
